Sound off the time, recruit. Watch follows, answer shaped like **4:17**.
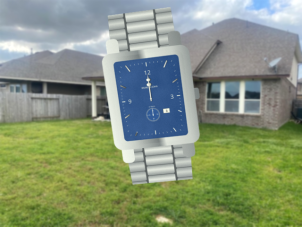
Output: **12:00**
